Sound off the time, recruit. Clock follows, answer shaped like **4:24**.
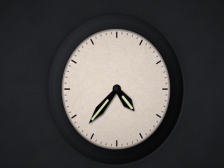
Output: **4:37**
